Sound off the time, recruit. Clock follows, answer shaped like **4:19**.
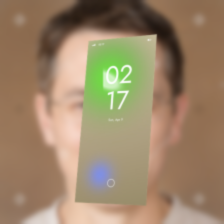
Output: **2:17**
